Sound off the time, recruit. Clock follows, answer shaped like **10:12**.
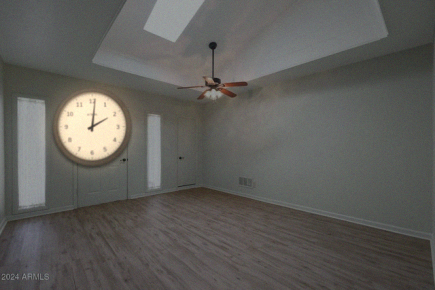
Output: **2:01**
